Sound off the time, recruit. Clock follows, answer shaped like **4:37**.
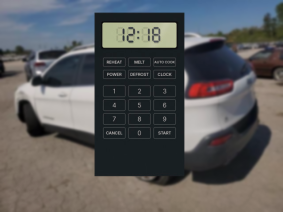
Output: **12:18**
